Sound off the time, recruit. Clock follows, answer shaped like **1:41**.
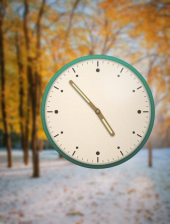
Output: **4:53**
